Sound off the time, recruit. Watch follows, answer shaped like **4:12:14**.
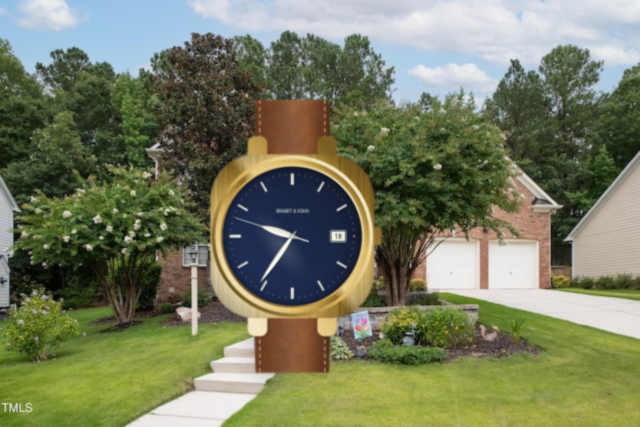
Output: **9:35:48**
